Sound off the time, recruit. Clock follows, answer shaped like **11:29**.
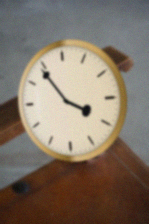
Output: **3:54**
